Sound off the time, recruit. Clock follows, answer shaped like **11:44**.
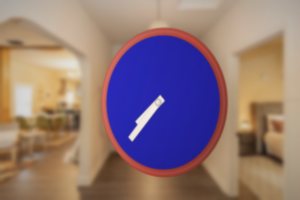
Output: **7:37**
